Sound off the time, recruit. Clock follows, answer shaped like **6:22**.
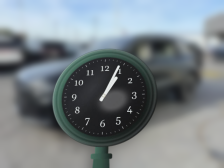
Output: **1:04**
